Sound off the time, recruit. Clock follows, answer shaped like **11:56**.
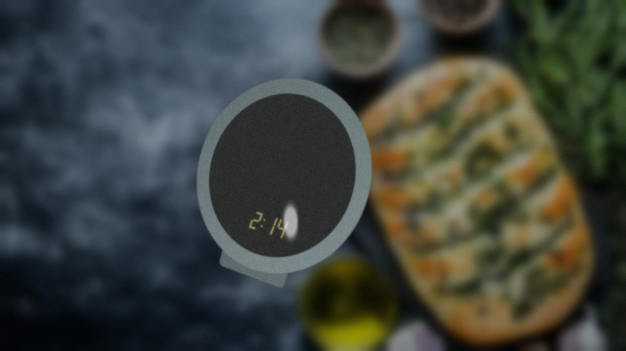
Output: **2:14**
